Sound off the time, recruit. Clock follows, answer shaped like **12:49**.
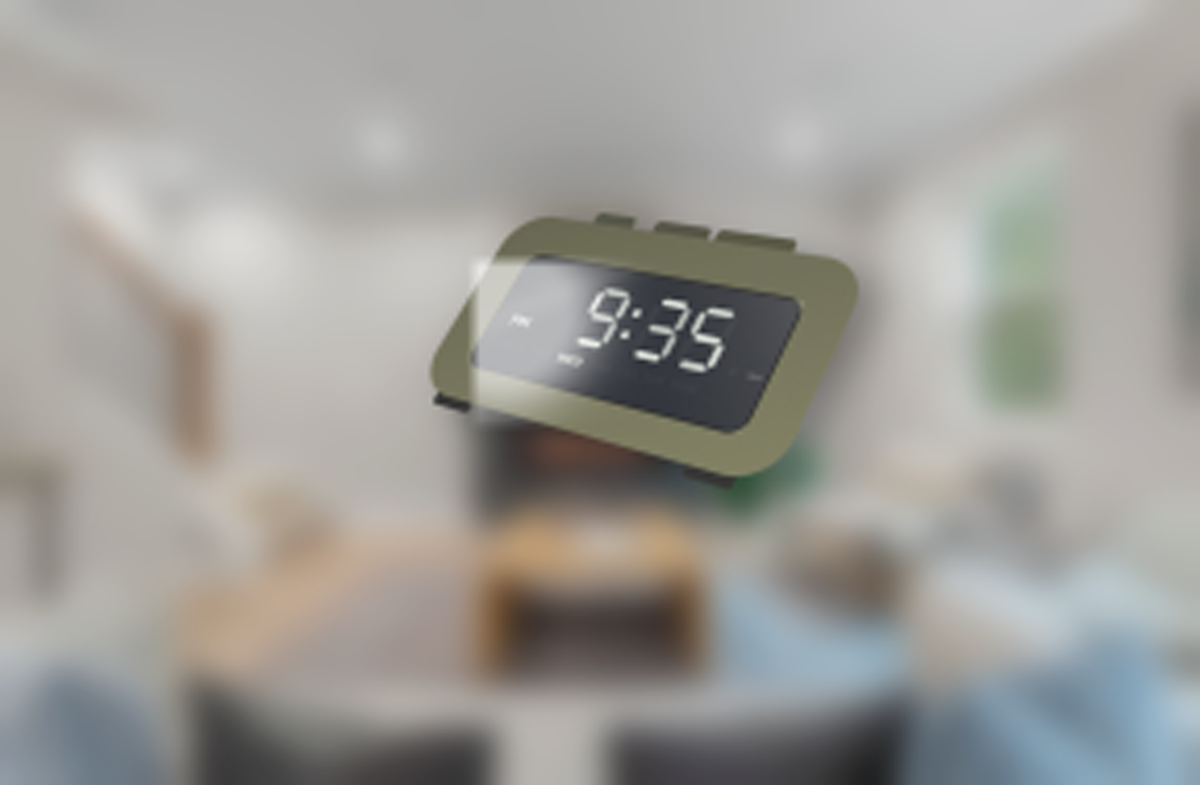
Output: **9:35**
